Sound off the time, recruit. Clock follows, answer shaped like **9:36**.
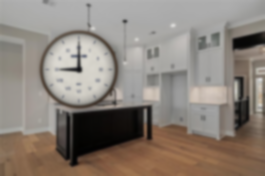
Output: **9:00**
